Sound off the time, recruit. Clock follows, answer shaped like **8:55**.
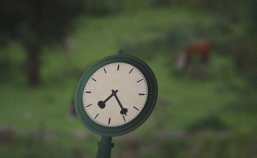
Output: **7:24**
